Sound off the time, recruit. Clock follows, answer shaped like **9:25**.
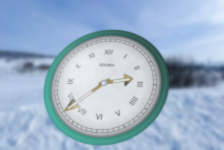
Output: **2:38**
